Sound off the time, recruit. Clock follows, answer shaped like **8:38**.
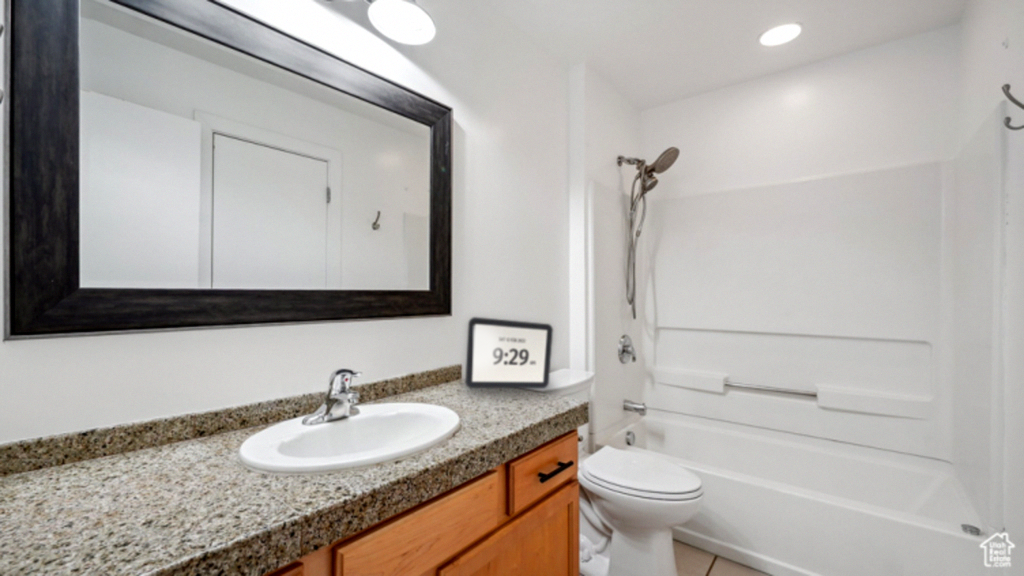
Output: **9:29**
